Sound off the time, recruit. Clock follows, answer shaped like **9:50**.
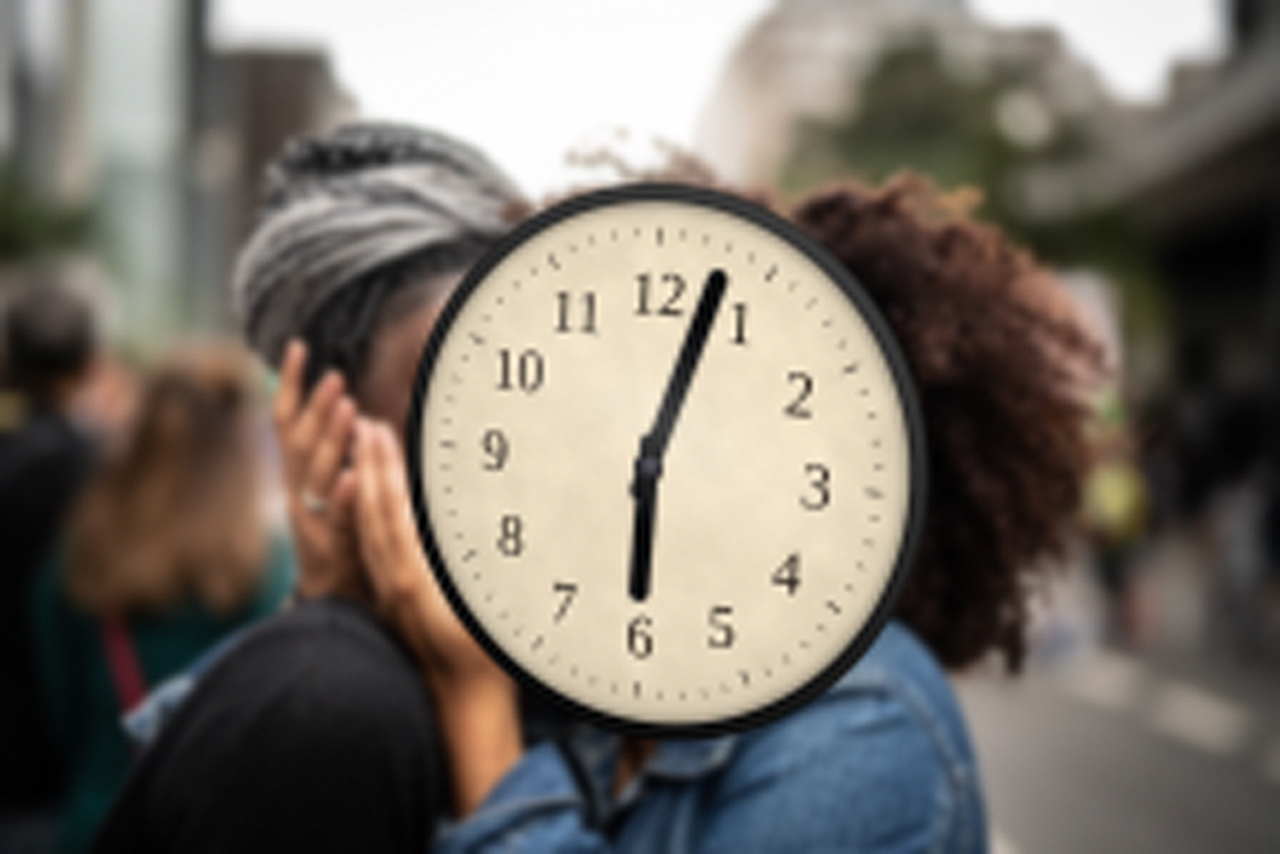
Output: **6:03**
